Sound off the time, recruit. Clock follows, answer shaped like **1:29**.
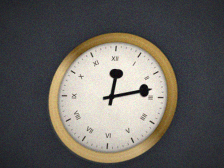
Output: **12:13**
